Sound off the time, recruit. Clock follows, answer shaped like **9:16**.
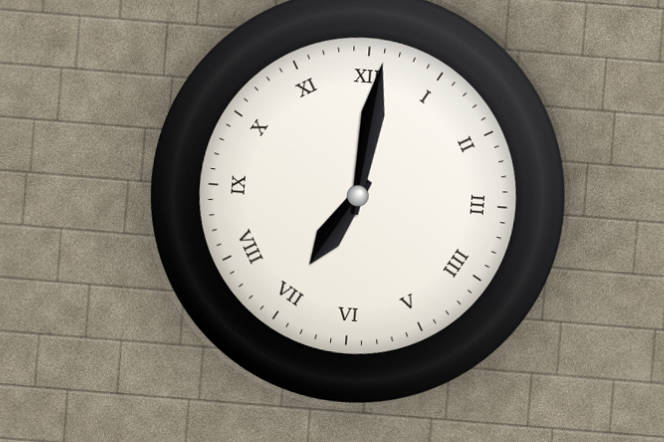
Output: **7:01**
